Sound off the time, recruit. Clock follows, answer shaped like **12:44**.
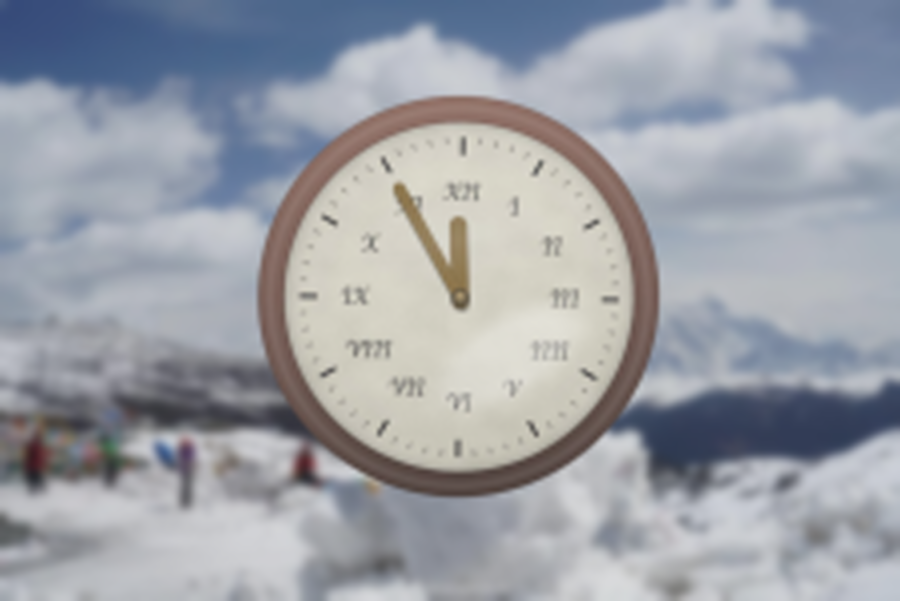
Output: **11:55**
